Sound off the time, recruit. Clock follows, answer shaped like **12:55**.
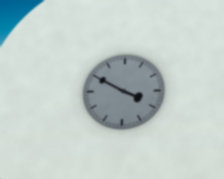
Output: **3:50**
